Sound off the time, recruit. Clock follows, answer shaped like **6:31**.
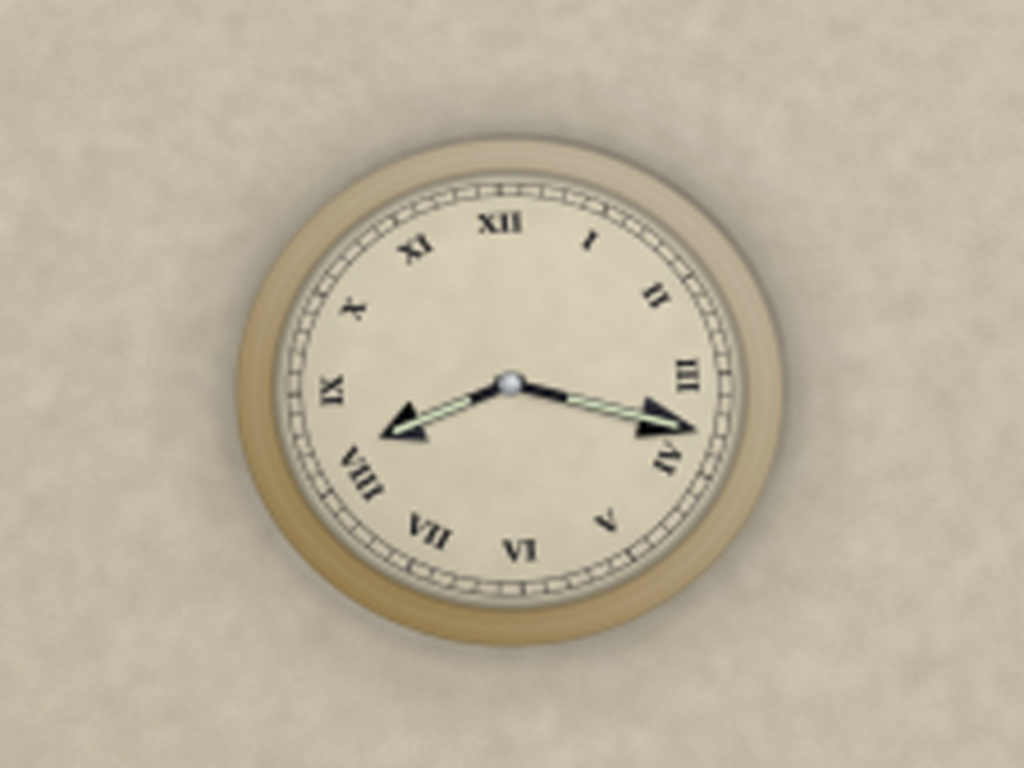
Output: **8:18**
